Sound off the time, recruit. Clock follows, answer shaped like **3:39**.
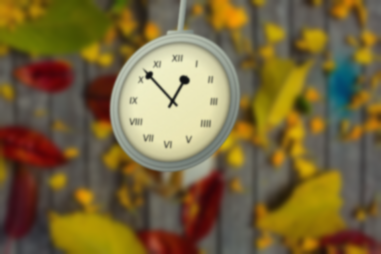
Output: **12:52**
